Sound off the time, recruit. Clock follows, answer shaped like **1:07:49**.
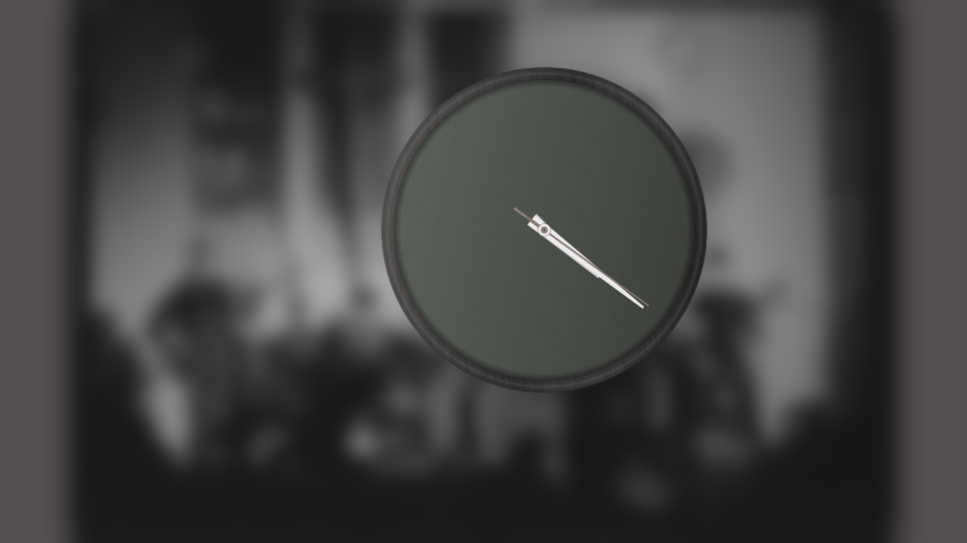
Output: **4:21:21**
